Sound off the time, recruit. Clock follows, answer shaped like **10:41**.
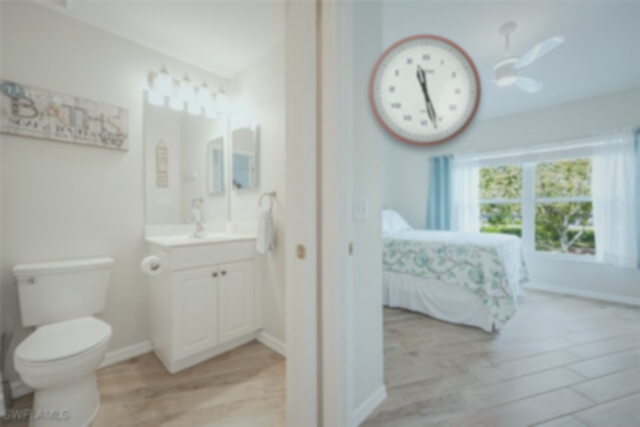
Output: **11:27**
